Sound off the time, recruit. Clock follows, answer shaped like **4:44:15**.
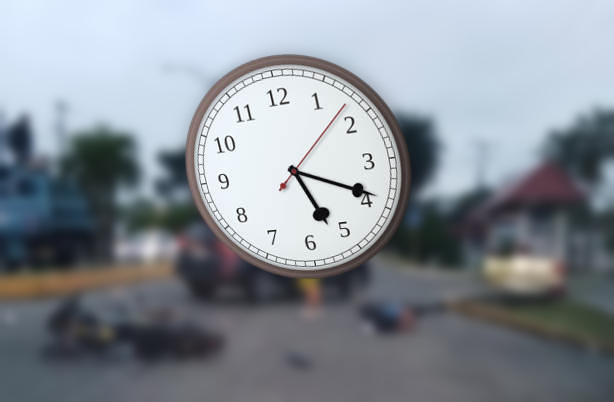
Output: **5:19:08**
